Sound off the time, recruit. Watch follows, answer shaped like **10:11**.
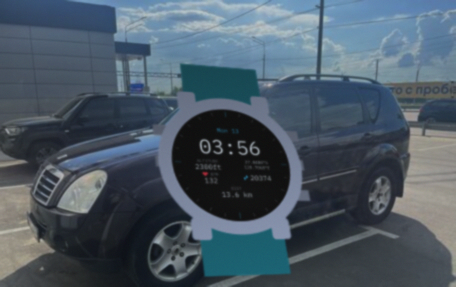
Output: **3:56**
